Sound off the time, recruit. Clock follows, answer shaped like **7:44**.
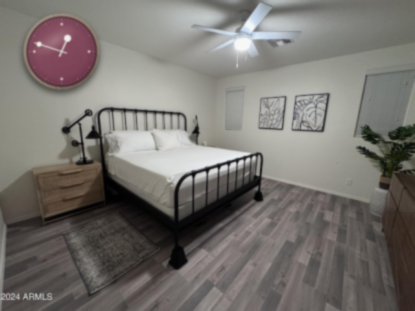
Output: **12:48**
